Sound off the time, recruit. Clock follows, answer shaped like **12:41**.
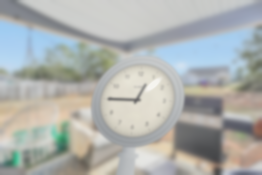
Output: **12:45**
